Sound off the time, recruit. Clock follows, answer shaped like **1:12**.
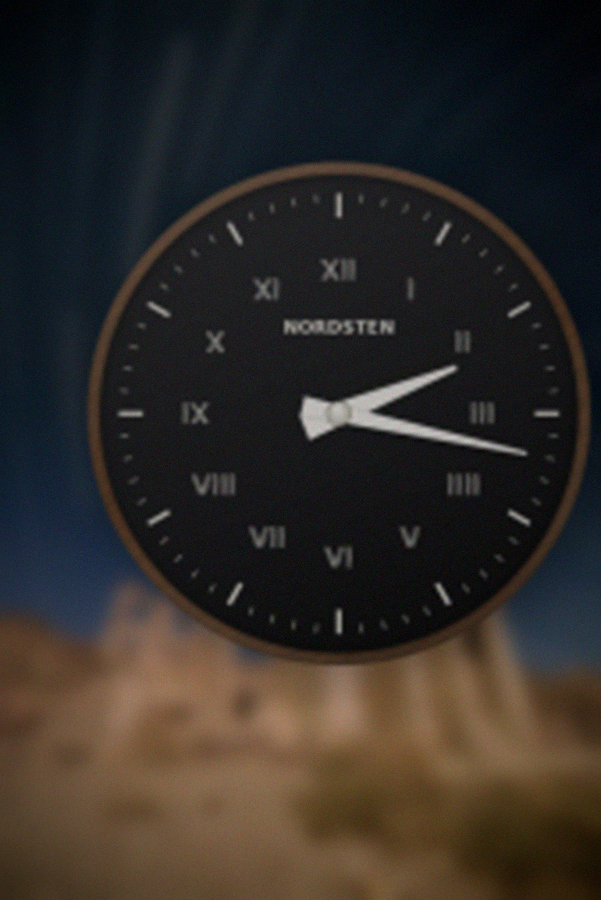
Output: **2:17**
